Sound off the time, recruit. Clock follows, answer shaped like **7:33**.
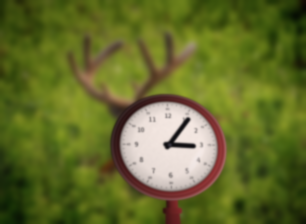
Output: **3:06**
